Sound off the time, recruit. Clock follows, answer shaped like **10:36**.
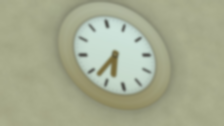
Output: **6:38**
